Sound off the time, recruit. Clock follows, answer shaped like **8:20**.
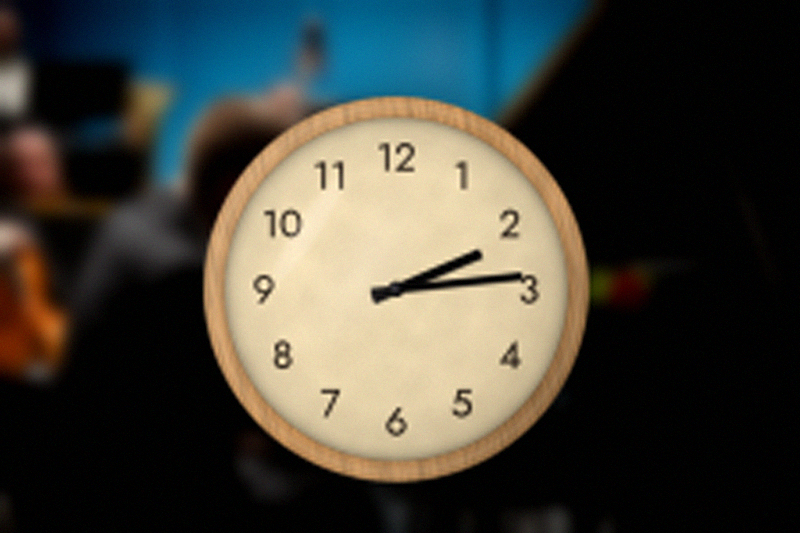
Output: **2:14**
